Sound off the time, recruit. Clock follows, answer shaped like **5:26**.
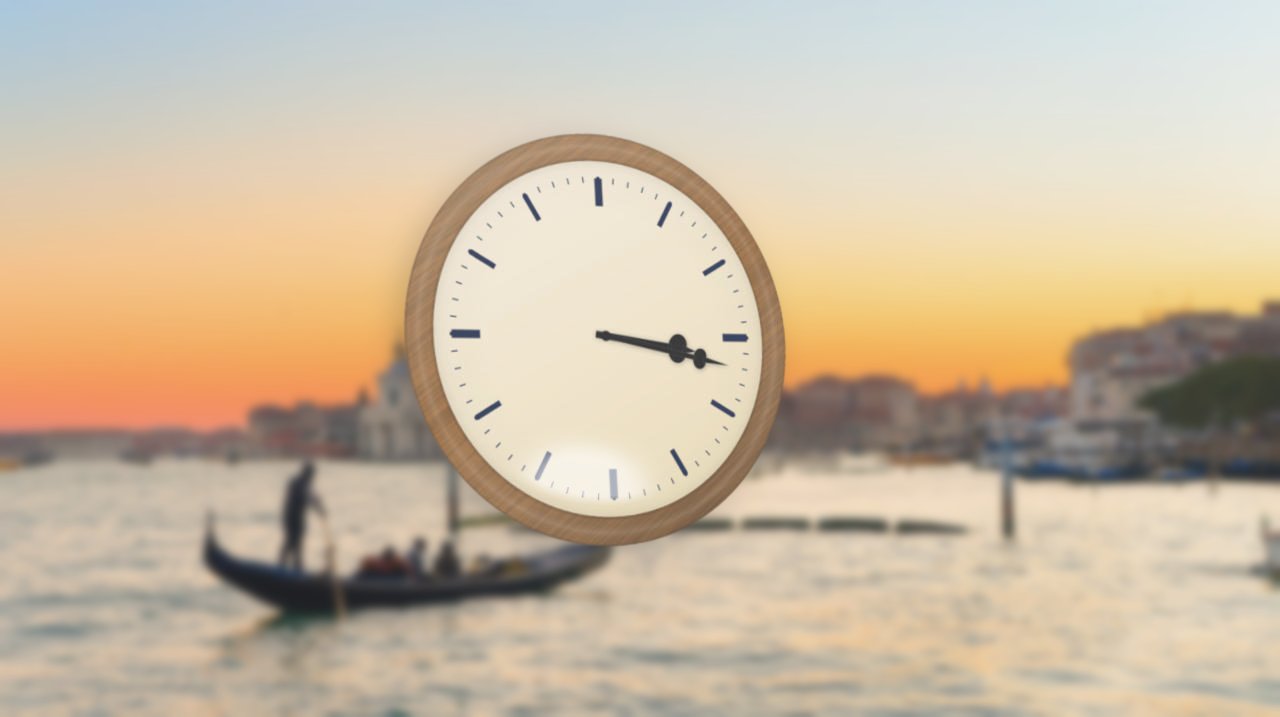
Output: **3:17**
